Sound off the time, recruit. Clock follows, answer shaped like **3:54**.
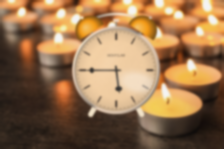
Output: **5:45**
